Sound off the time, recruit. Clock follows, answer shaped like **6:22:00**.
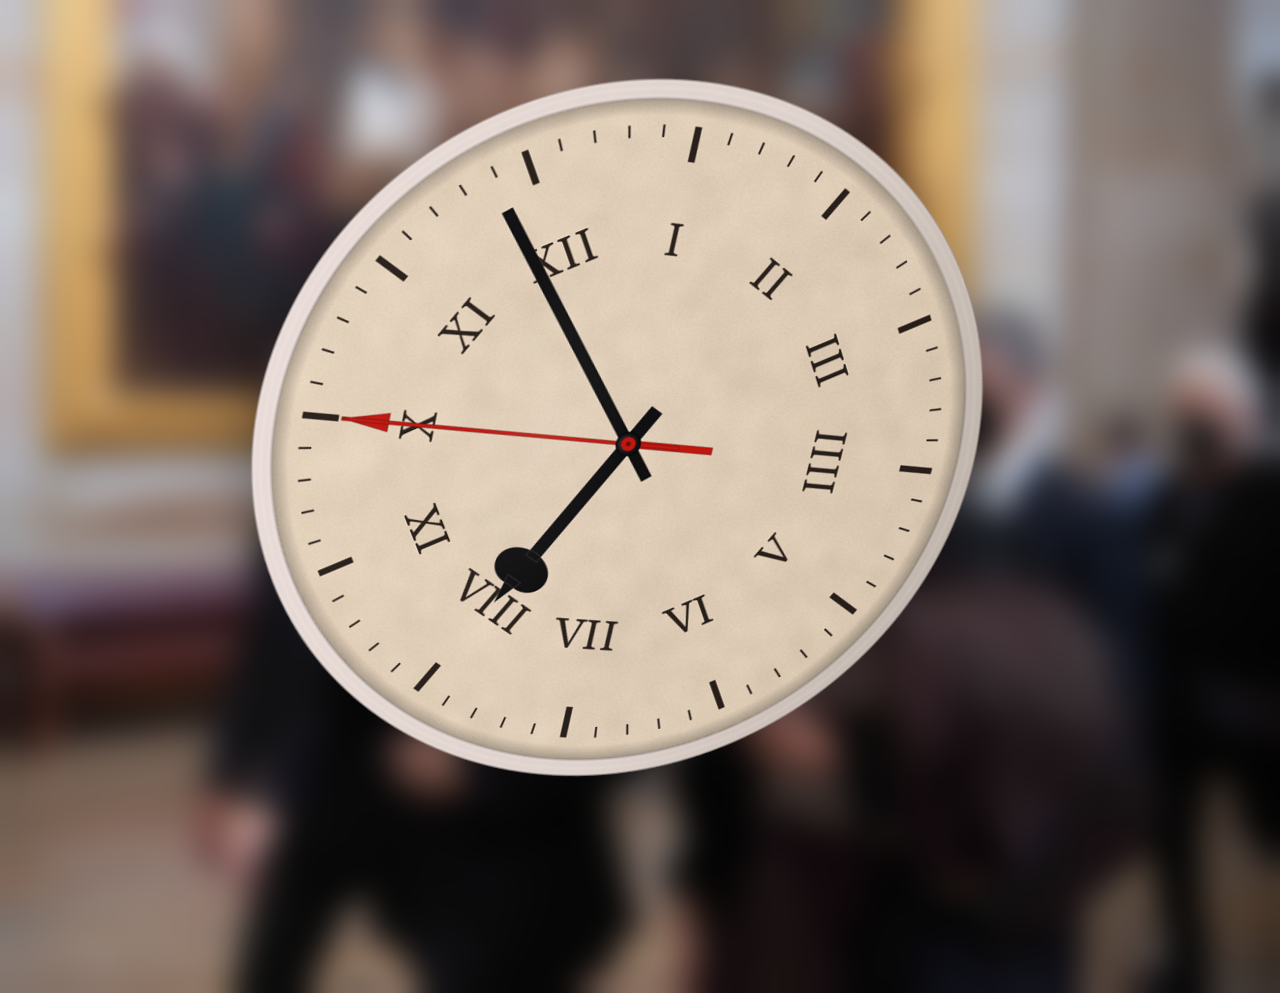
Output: **7:58:50**
